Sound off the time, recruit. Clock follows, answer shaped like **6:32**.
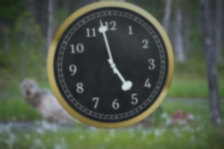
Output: **4:58**
